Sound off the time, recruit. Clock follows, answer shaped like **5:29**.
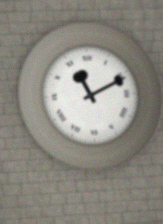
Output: **11:11**
